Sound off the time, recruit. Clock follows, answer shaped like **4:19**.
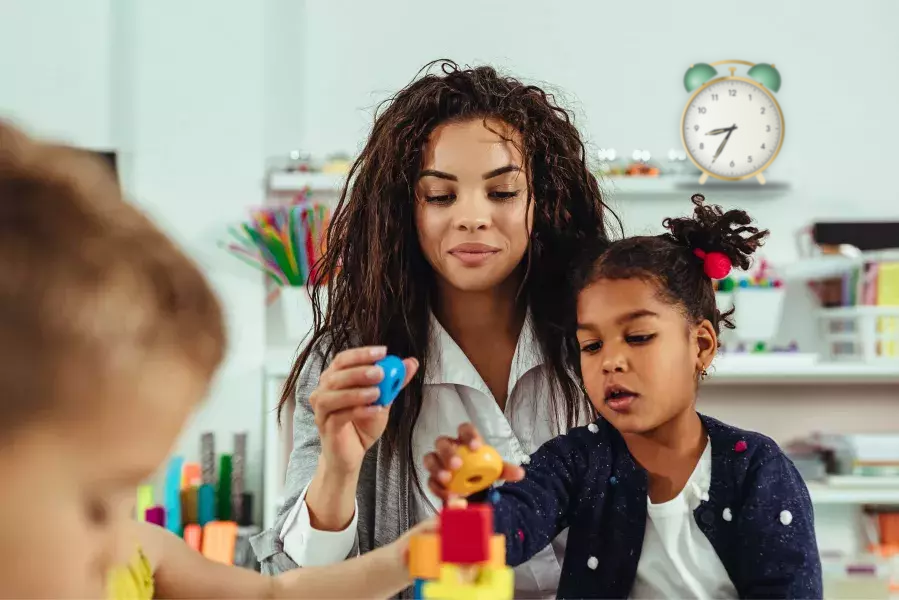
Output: **8:35**
